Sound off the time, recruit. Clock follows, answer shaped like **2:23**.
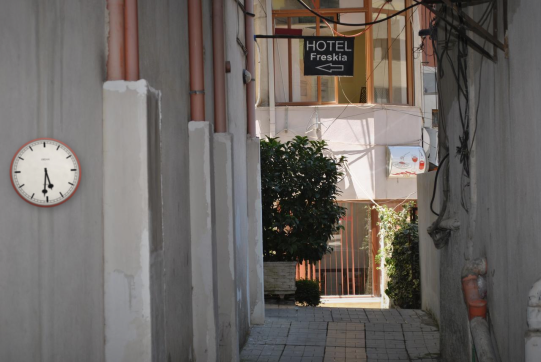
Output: **5:31**
